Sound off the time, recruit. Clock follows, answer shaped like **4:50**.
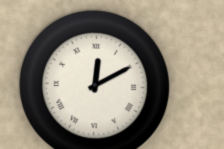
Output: **12:10**
